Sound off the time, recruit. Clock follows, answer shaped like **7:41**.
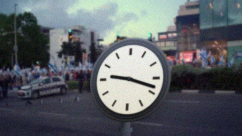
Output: **9:18**
